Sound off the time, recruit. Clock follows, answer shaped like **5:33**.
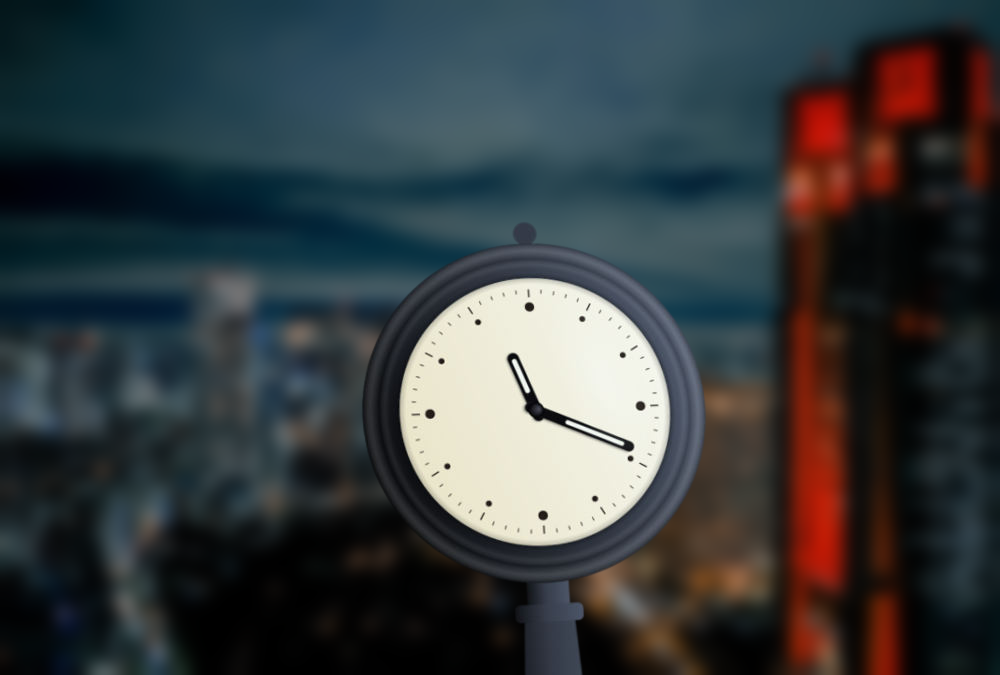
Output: **11:19**
